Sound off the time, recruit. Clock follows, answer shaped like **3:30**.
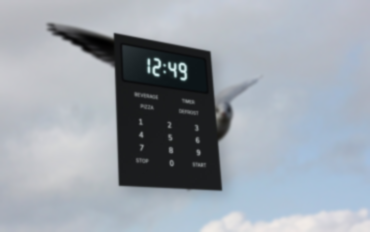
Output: **12:49**
